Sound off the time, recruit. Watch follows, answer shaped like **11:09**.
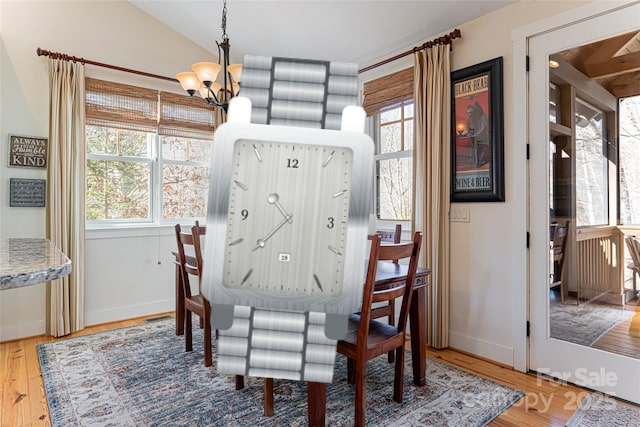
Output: **10:37**
